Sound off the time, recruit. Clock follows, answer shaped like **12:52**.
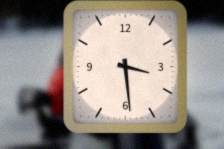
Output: **3:29**
